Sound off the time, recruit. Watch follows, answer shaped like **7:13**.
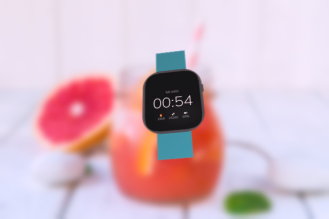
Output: **0:54**
